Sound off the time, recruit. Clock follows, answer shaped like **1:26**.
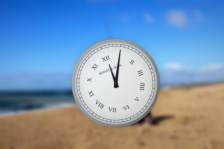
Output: **12:05**
